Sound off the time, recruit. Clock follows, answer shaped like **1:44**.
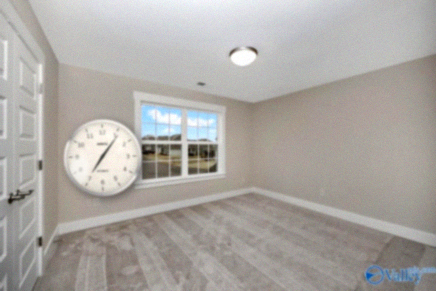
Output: **7:06**
